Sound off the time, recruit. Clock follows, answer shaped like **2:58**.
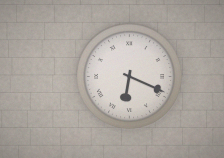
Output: **6:19**
